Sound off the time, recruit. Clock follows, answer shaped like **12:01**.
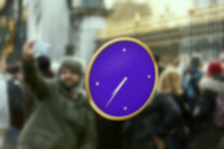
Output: **7:37**
